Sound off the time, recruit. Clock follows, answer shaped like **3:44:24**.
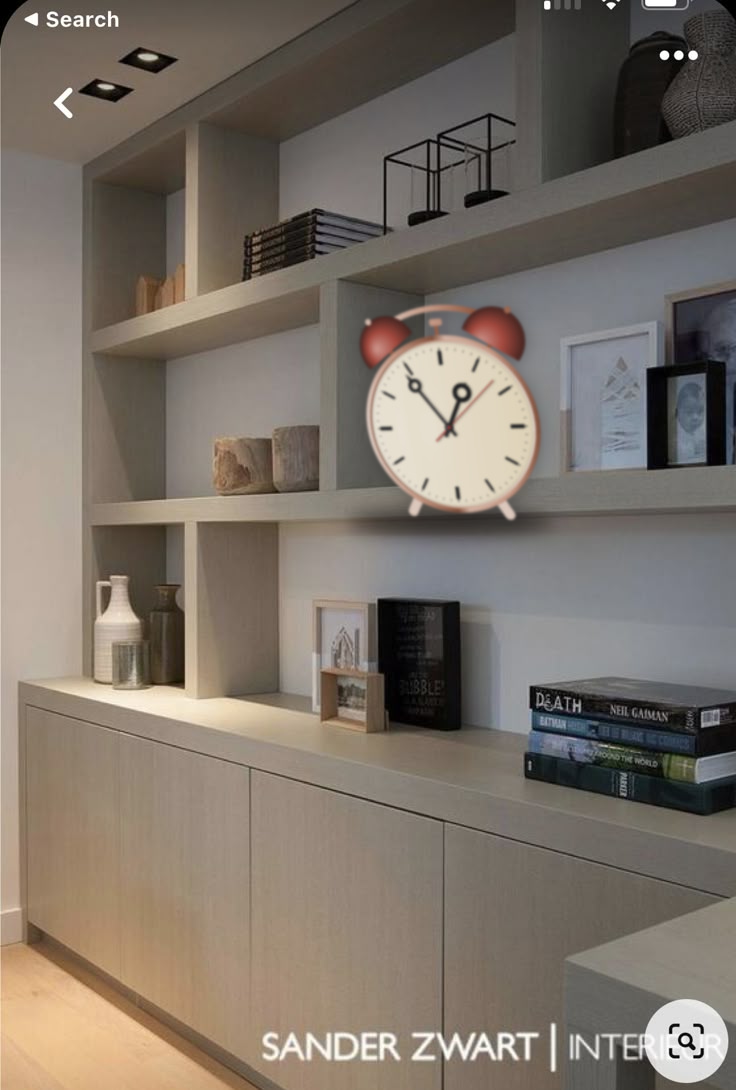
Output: **12:54:08**
